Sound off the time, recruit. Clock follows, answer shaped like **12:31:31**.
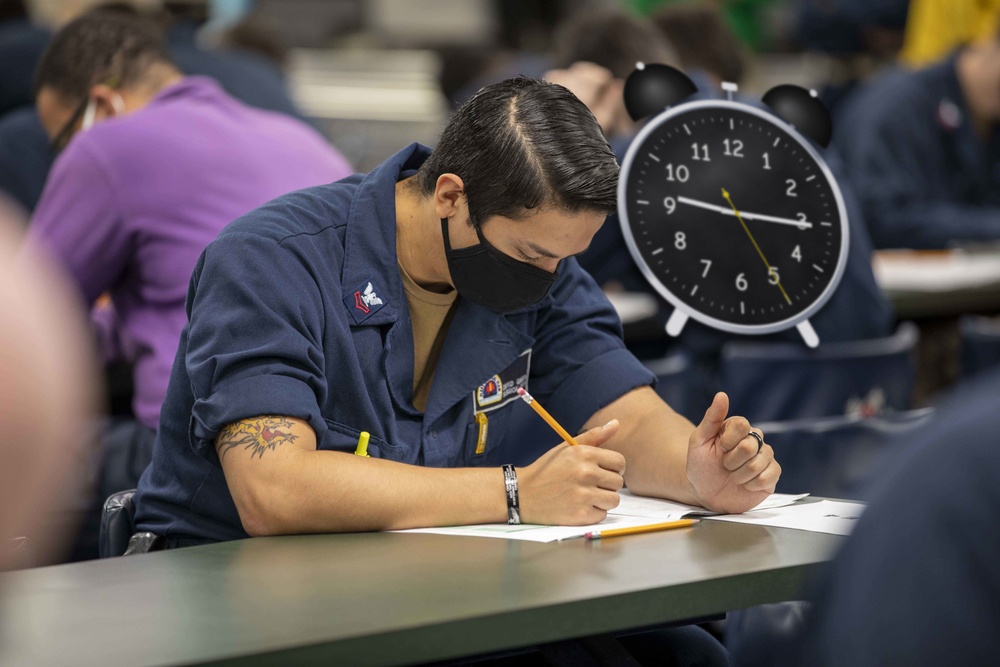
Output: **9:15:25**
